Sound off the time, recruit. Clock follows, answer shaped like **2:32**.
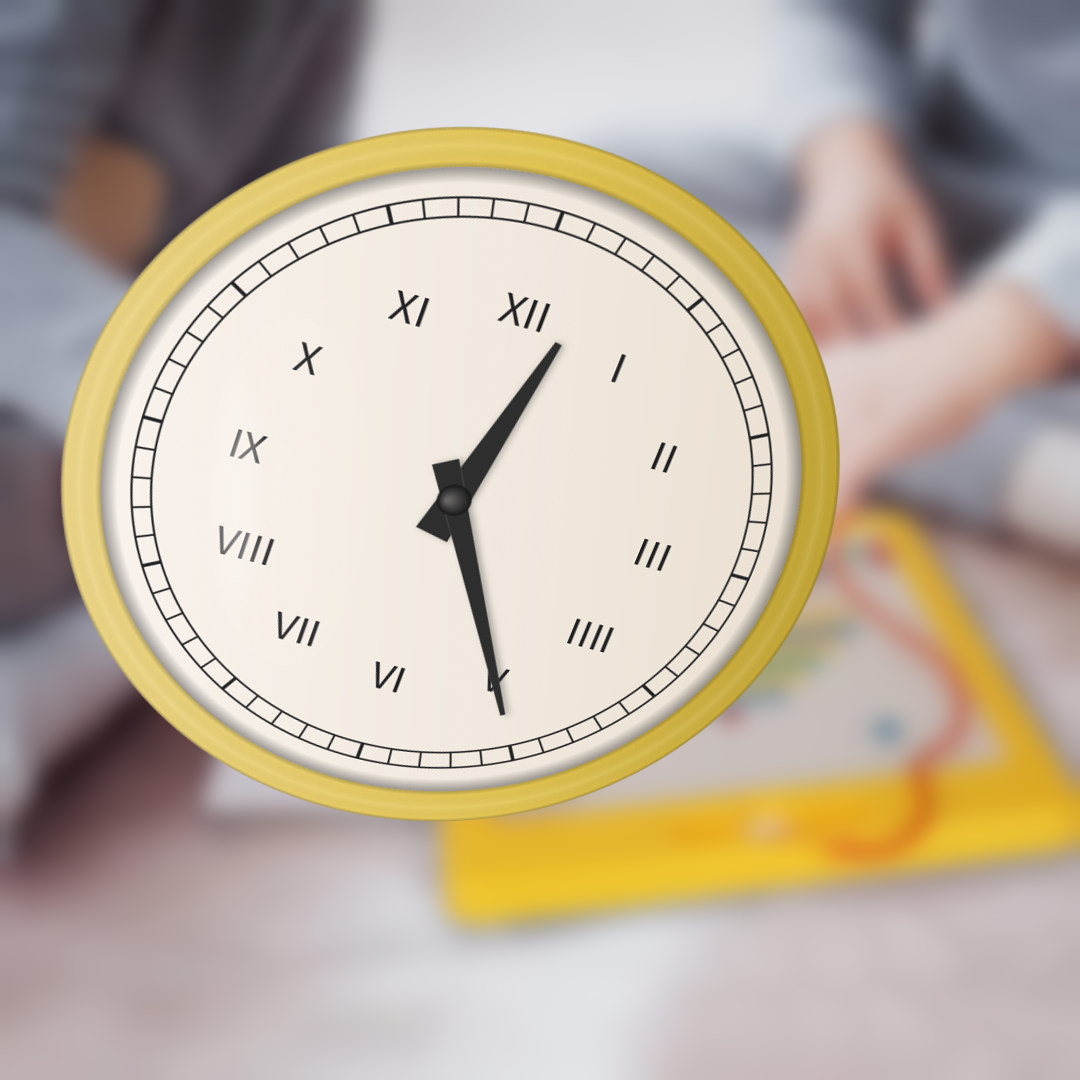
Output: **12:25**
